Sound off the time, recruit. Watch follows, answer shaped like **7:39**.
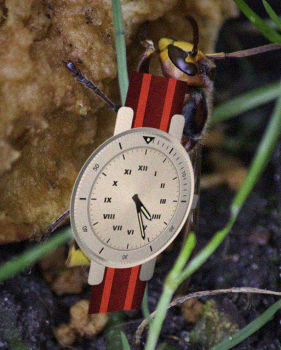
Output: **4:26**
